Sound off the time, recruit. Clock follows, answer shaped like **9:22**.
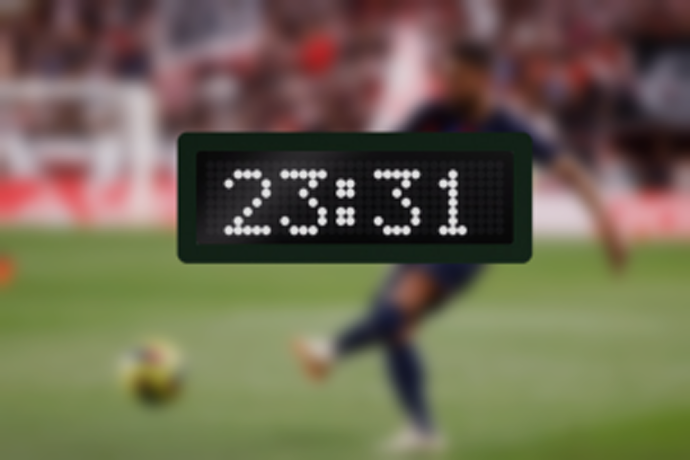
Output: **23:31**
